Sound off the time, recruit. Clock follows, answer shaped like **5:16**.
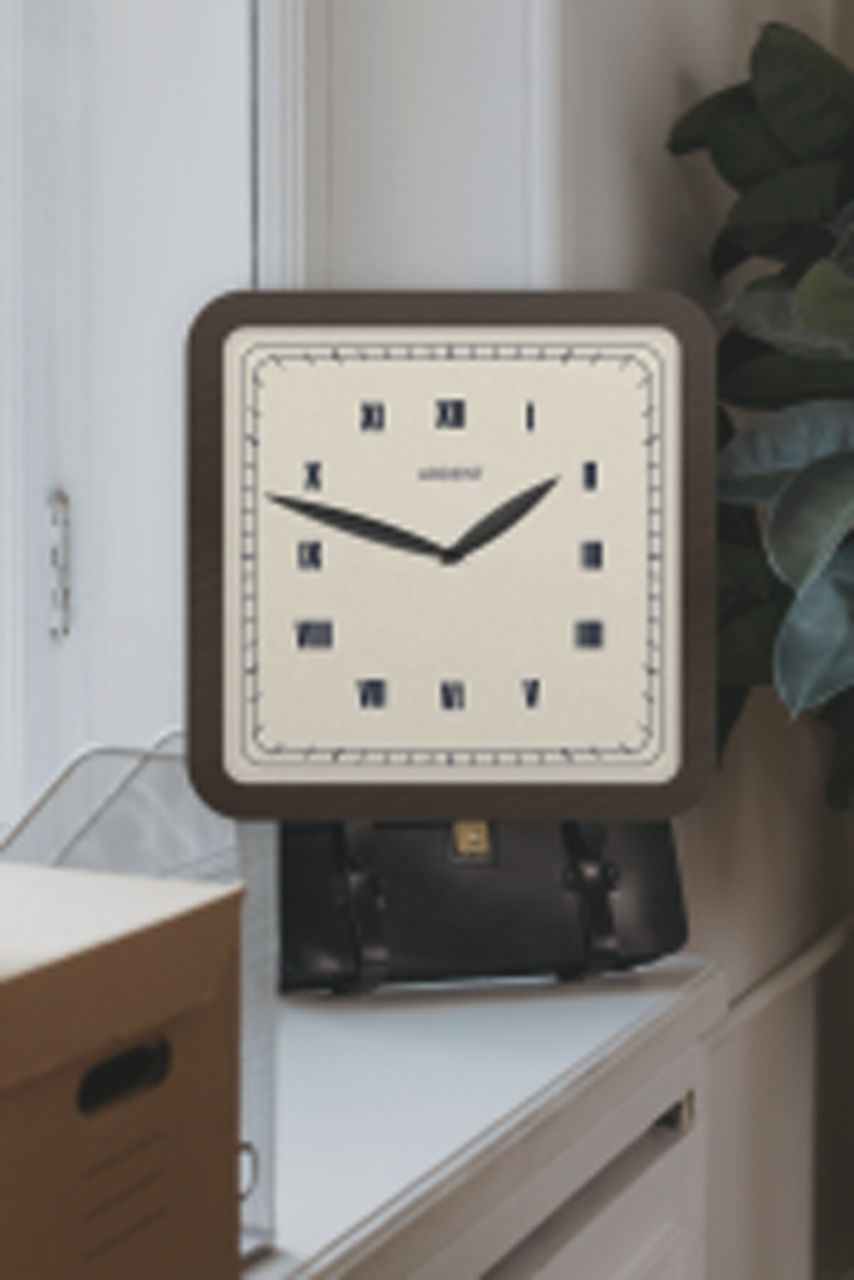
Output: **1:48**
